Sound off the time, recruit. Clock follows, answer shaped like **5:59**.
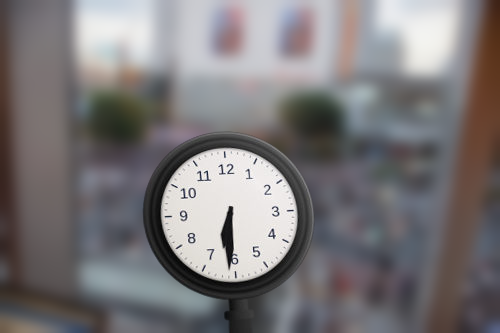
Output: **6:31**
